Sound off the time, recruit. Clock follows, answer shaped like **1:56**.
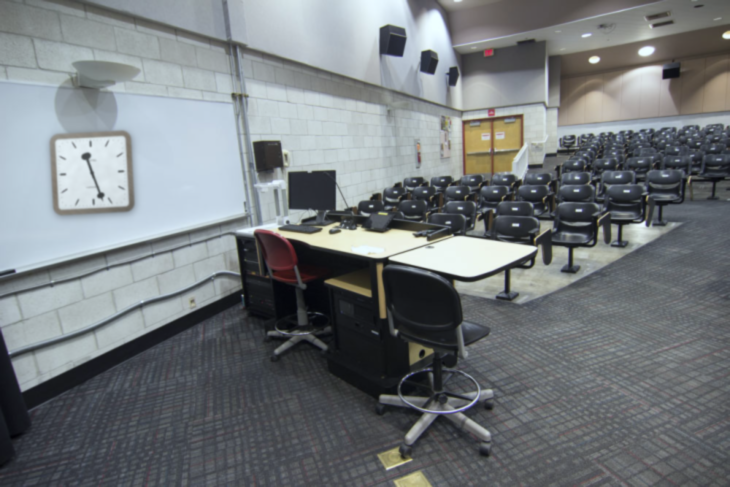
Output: **11:27**
